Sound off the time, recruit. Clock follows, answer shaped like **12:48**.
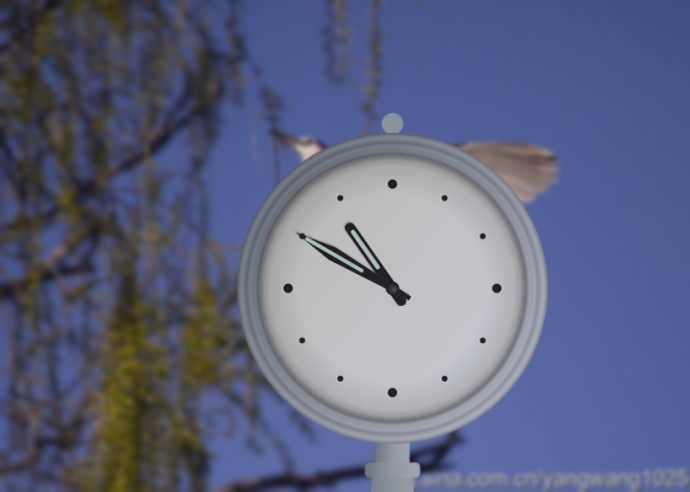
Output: **10:50**
